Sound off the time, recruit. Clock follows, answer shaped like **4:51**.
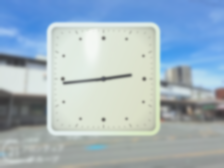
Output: **2:44**
